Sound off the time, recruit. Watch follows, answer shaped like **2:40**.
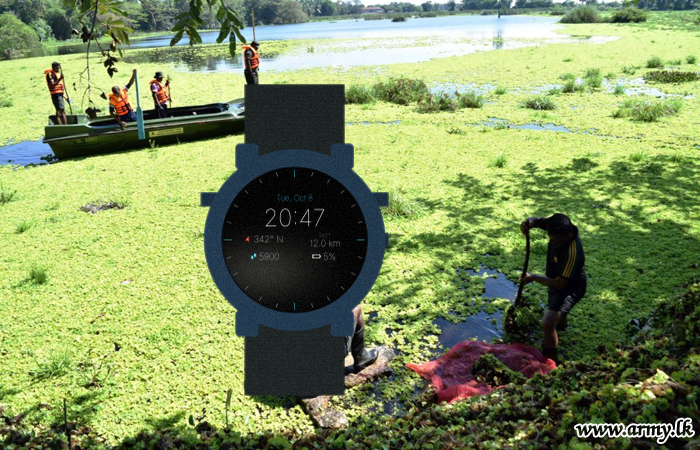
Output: **20:47**
